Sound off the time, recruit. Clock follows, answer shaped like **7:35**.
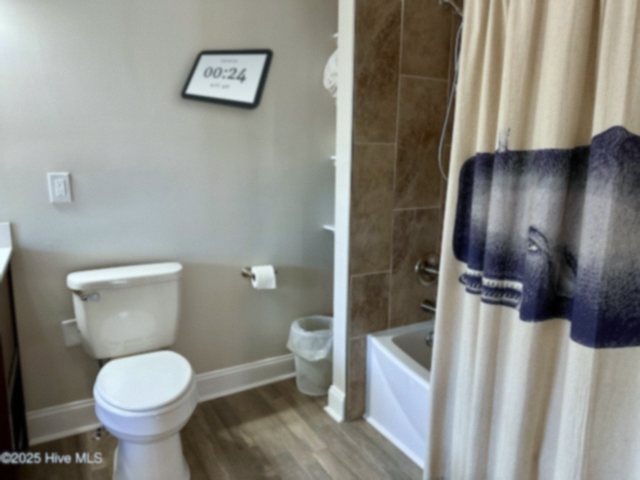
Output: **0:24**
